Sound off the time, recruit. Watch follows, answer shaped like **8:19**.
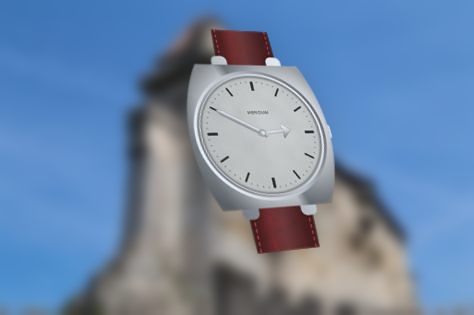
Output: **2:50**
